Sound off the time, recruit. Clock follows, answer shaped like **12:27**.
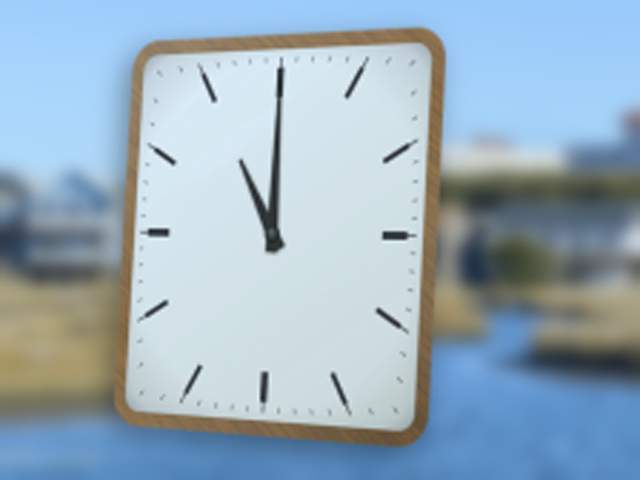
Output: **11:00**
